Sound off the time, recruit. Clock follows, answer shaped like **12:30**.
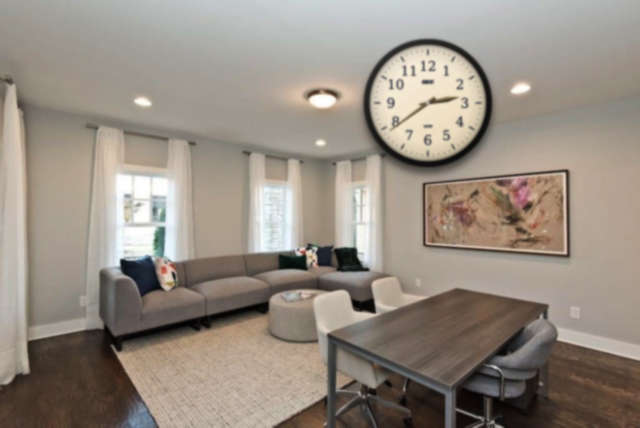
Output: **2:39**
